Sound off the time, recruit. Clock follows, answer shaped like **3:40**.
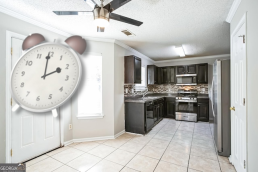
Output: **1:59**
